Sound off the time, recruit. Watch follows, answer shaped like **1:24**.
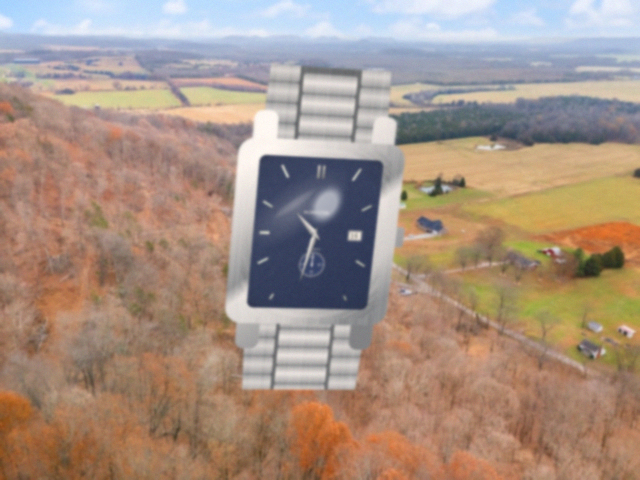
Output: **10:32**
